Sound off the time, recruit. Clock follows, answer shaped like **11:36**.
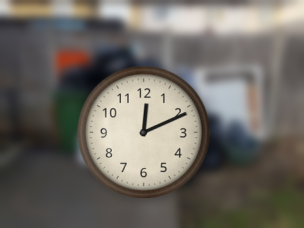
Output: **12:11**
